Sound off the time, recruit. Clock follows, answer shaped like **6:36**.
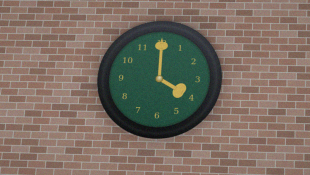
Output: **4:00**
